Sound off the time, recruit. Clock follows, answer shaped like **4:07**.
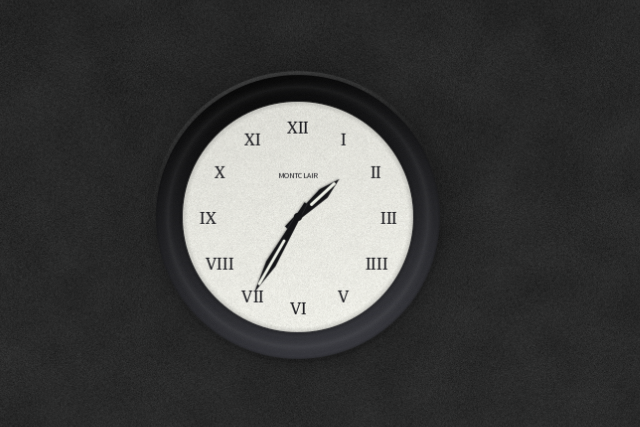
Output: **1:35**
